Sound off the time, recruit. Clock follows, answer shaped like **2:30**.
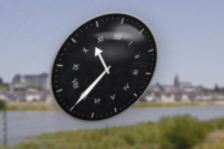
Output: **10:35**
